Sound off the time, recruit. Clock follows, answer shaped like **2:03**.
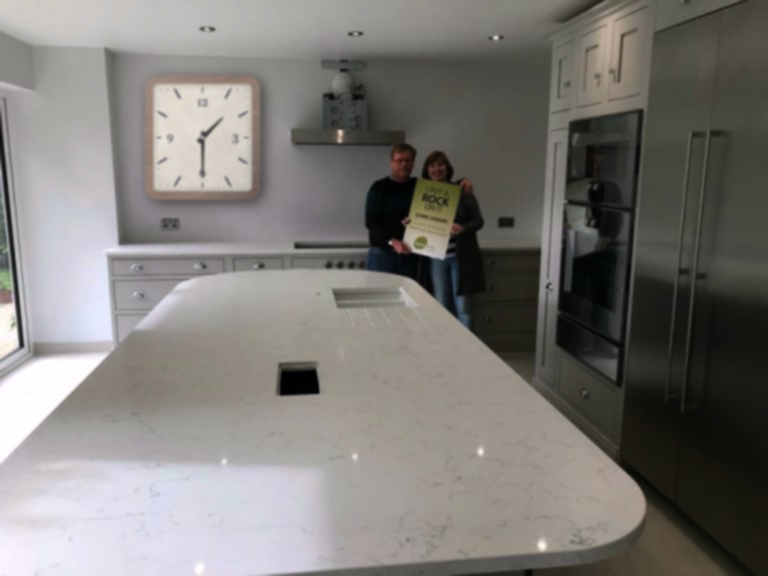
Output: **1:30**
